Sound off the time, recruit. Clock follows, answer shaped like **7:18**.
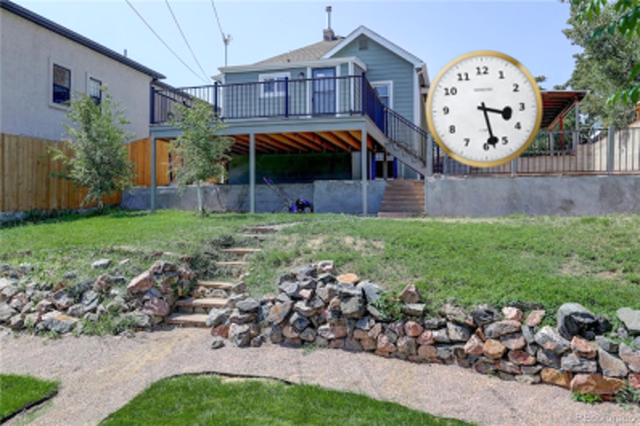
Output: **3:28**
